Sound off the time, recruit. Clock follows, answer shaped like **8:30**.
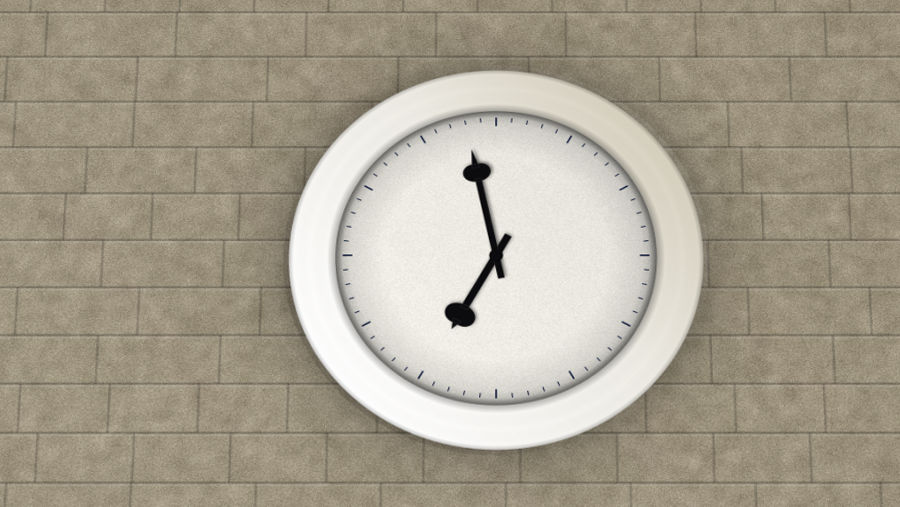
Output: **6:58**
